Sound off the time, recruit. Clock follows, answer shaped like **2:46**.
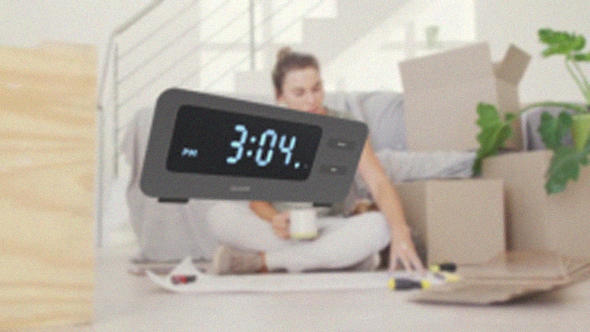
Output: **3:04**
